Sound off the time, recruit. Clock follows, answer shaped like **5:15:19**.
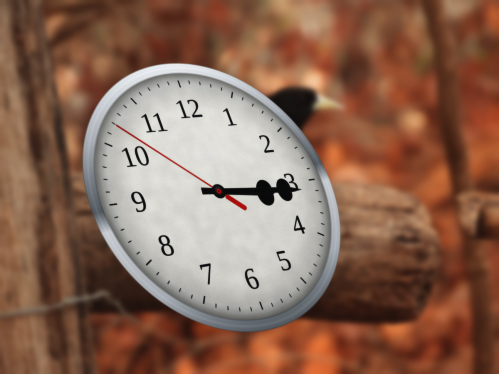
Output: **3:15:52**
